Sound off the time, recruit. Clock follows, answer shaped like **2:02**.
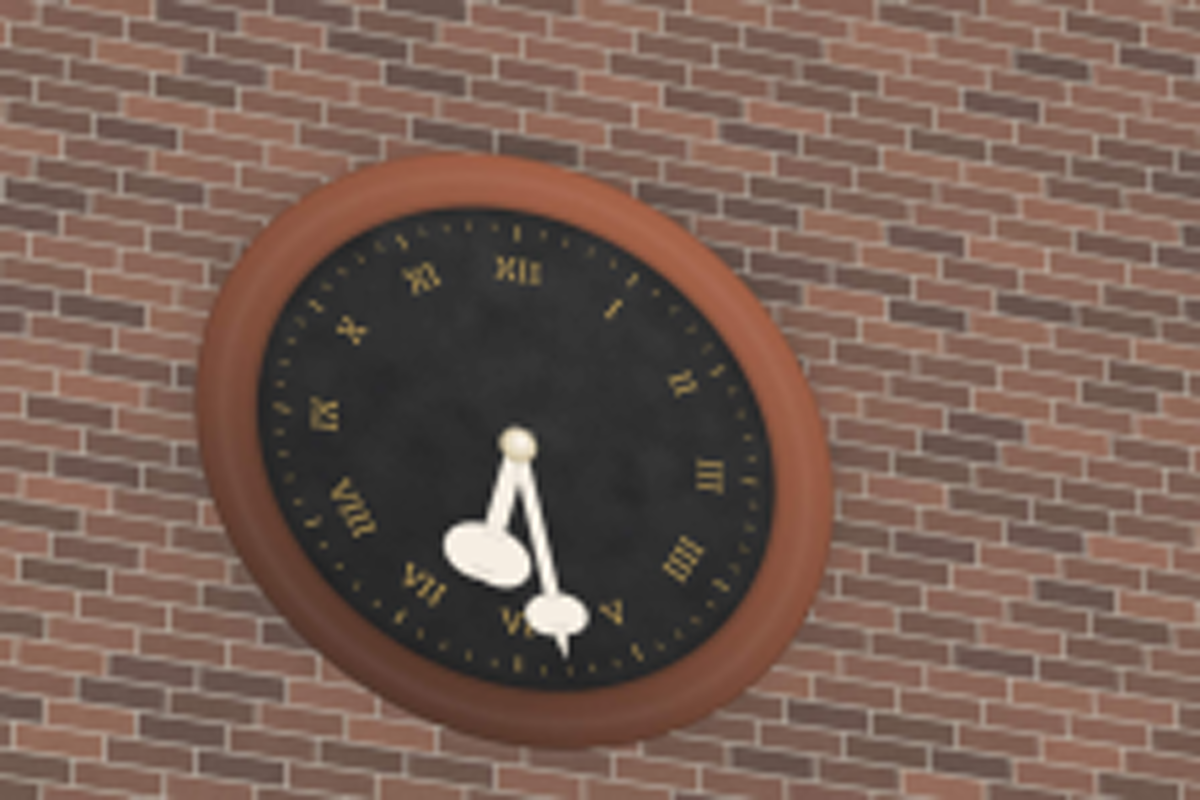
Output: **6:28**
